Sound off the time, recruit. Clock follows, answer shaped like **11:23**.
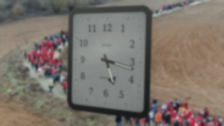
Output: **5:17**
